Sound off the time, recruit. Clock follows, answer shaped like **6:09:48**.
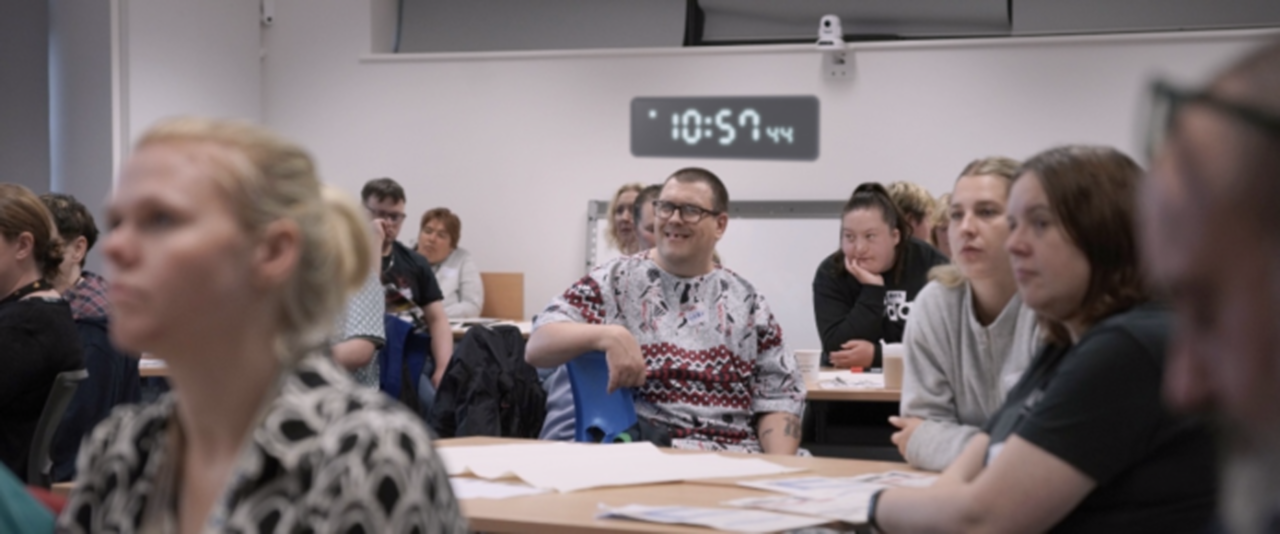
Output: **10:57:44**
